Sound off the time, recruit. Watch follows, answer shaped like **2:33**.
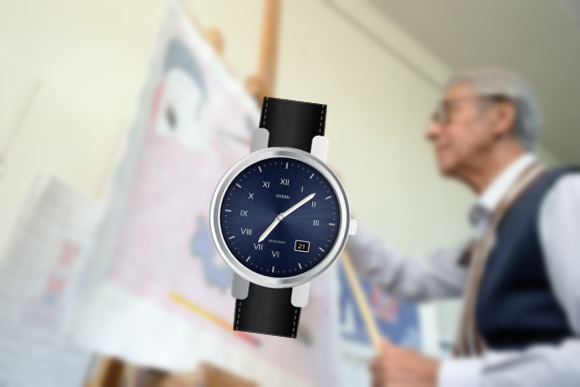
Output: **7:08**
